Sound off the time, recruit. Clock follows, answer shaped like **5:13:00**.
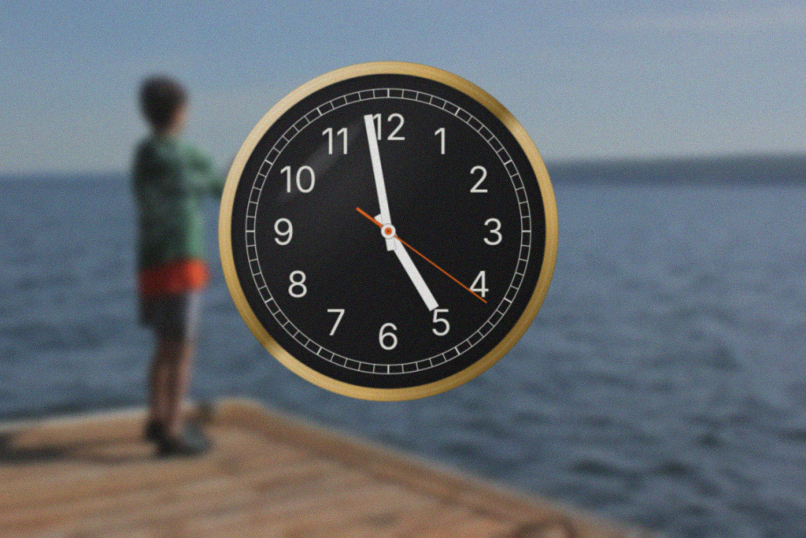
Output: **4:58:21**
